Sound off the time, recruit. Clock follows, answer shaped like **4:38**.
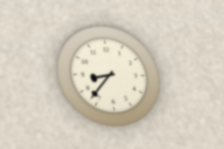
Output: **8:37**
